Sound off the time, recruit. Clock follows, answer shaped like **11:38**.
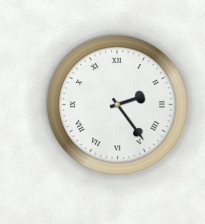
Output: **2:24**
